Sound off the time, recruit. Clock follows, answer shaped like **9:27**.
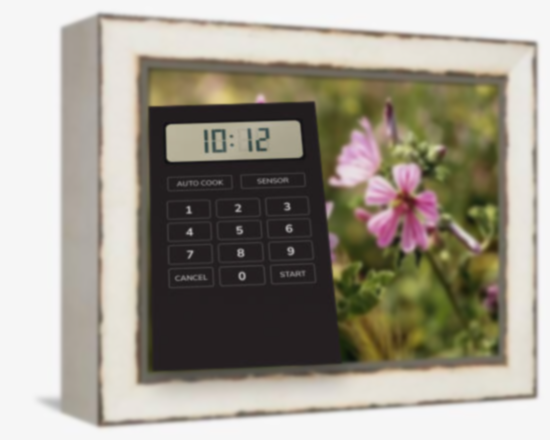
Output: **10:12**
